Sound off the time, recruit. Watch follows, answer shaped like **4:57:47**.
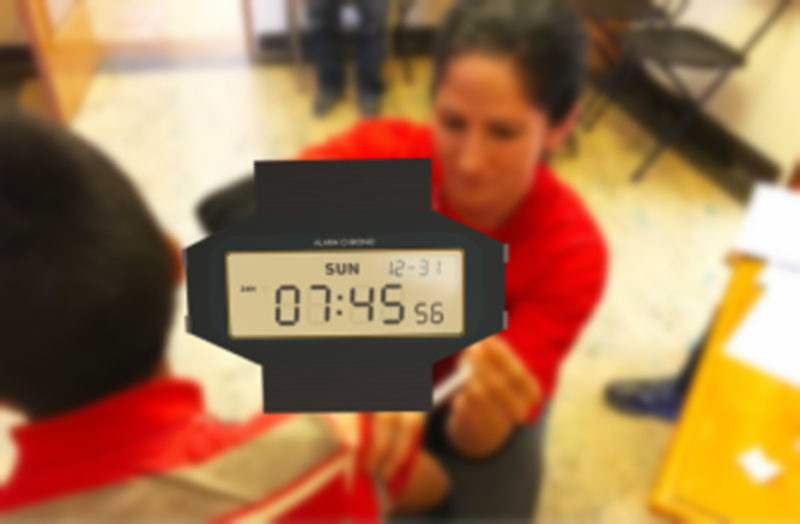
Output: **7:45:56**
